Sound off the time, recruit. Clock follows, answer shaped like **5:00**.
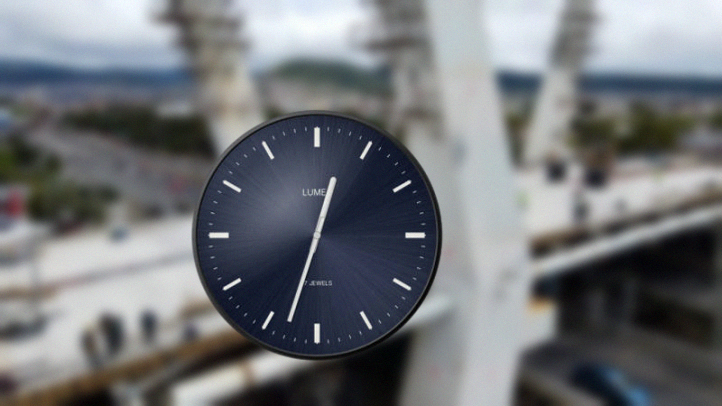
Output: **12:33**
